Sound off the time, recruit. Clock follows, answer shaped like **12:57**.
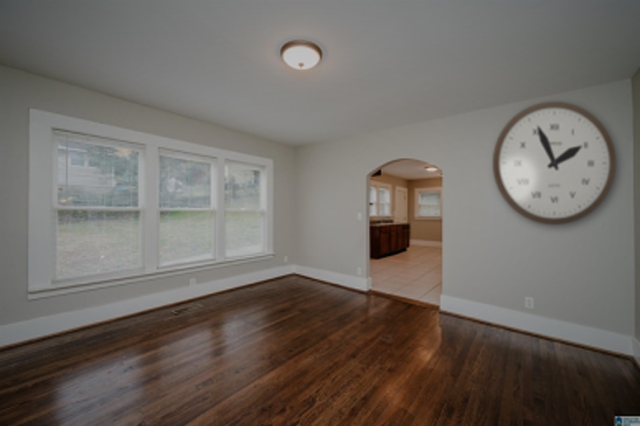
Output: **1:56**
